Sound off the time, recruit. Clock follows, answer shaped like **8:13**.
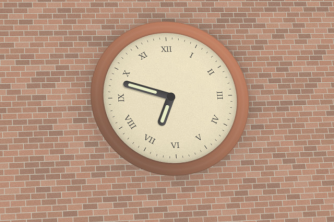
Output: **6:48**
